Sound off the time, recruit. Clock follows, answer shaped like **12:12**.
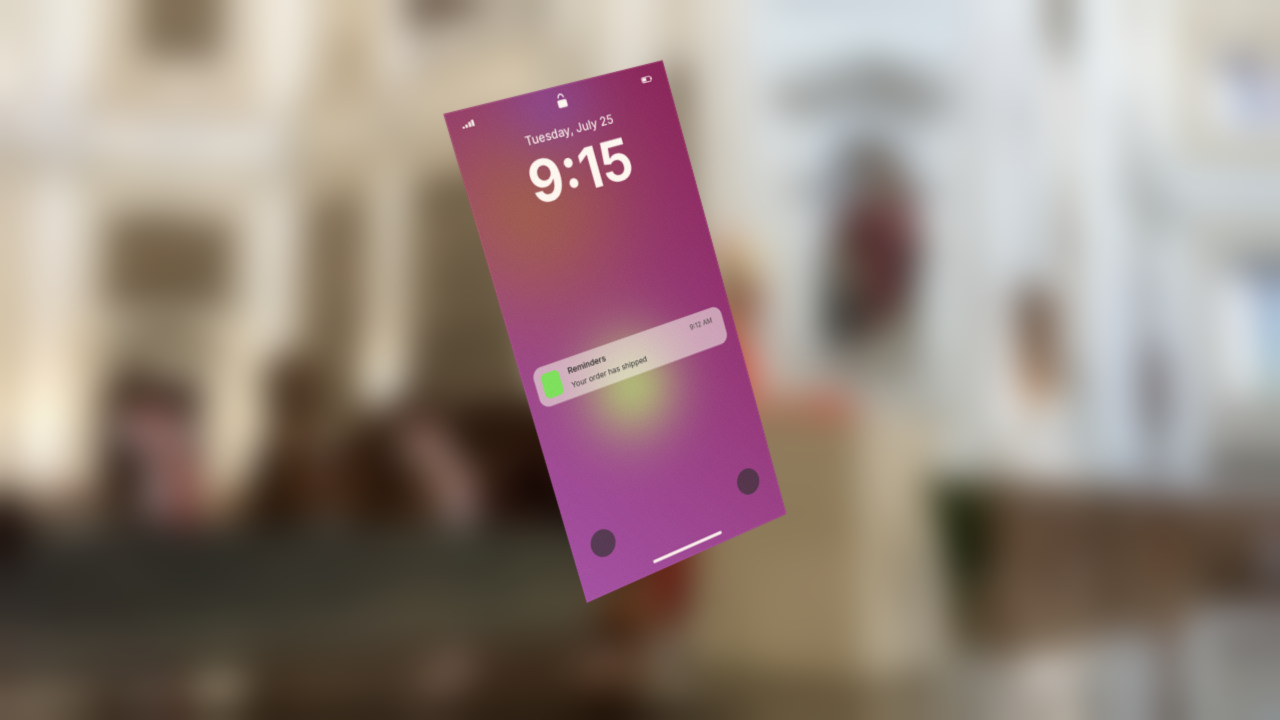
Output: **9:15**
